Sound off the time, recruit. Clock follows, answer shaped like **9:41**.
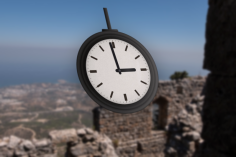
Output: **2:59**
